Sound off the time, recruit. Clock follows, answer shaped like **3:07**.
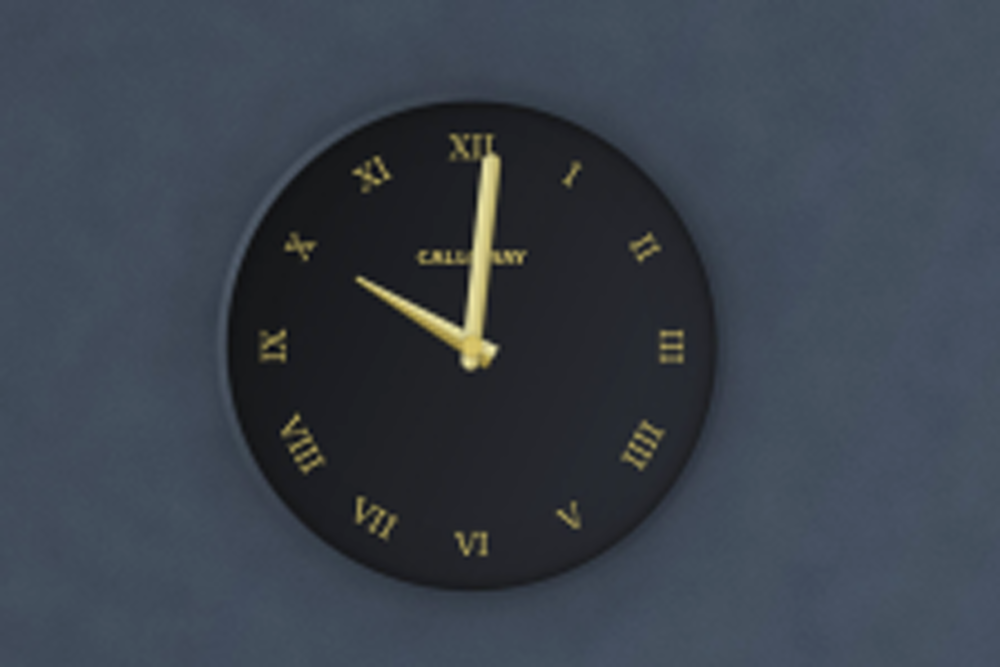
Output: **10:01**
